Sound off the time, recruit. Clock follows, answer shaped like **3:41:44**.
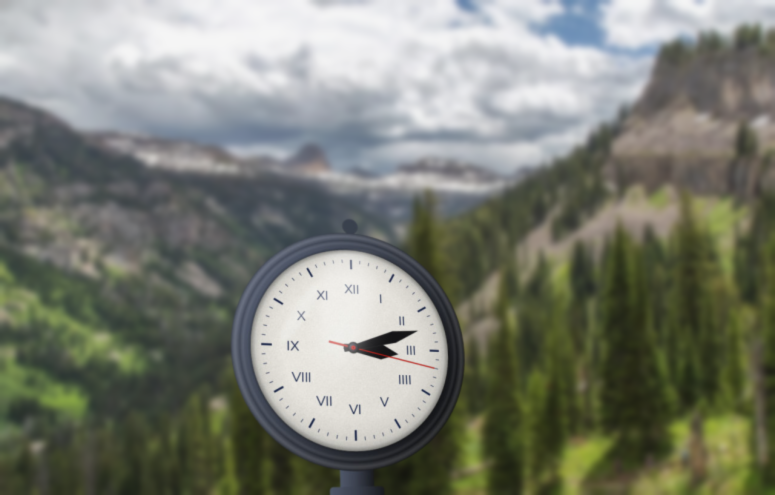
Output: **3:12:17**
